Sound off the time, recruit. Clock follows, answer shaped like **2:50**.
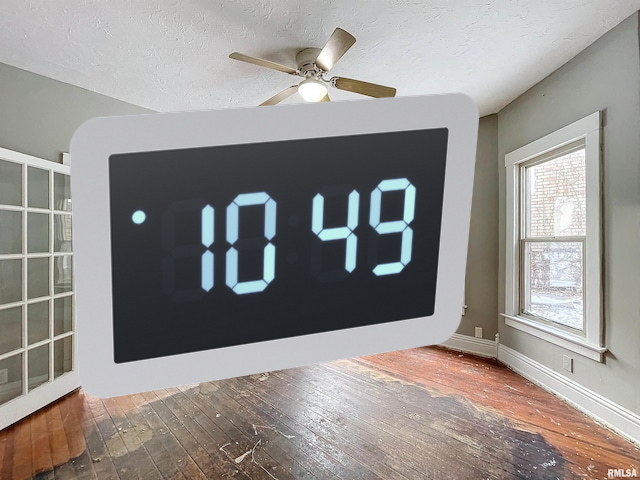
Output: **10:49**
